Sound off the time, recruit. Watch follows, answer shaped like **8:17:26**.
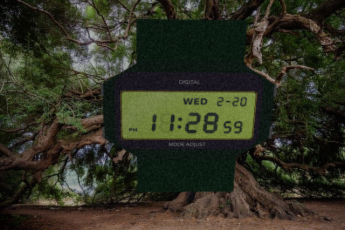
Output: **11:28:59**
